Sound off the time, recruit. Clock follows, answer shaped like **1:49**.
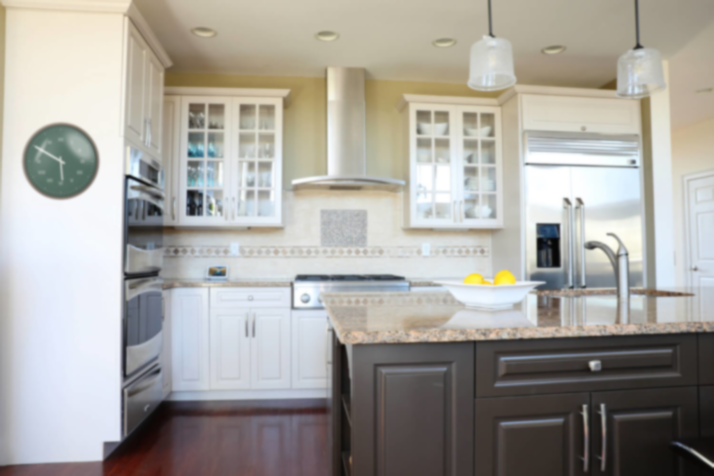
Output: **5:50**
